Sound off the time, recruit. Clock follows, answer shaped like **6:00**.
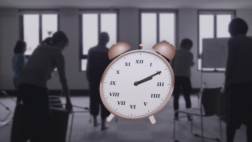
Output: **2:10**
